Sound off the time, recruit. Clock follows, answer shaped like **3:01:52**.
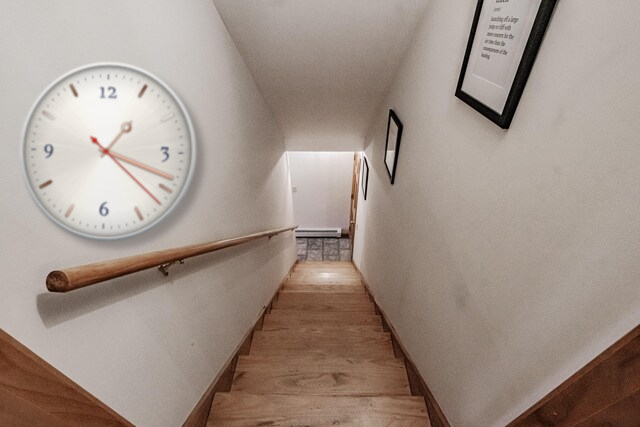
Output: **1:18:22**
